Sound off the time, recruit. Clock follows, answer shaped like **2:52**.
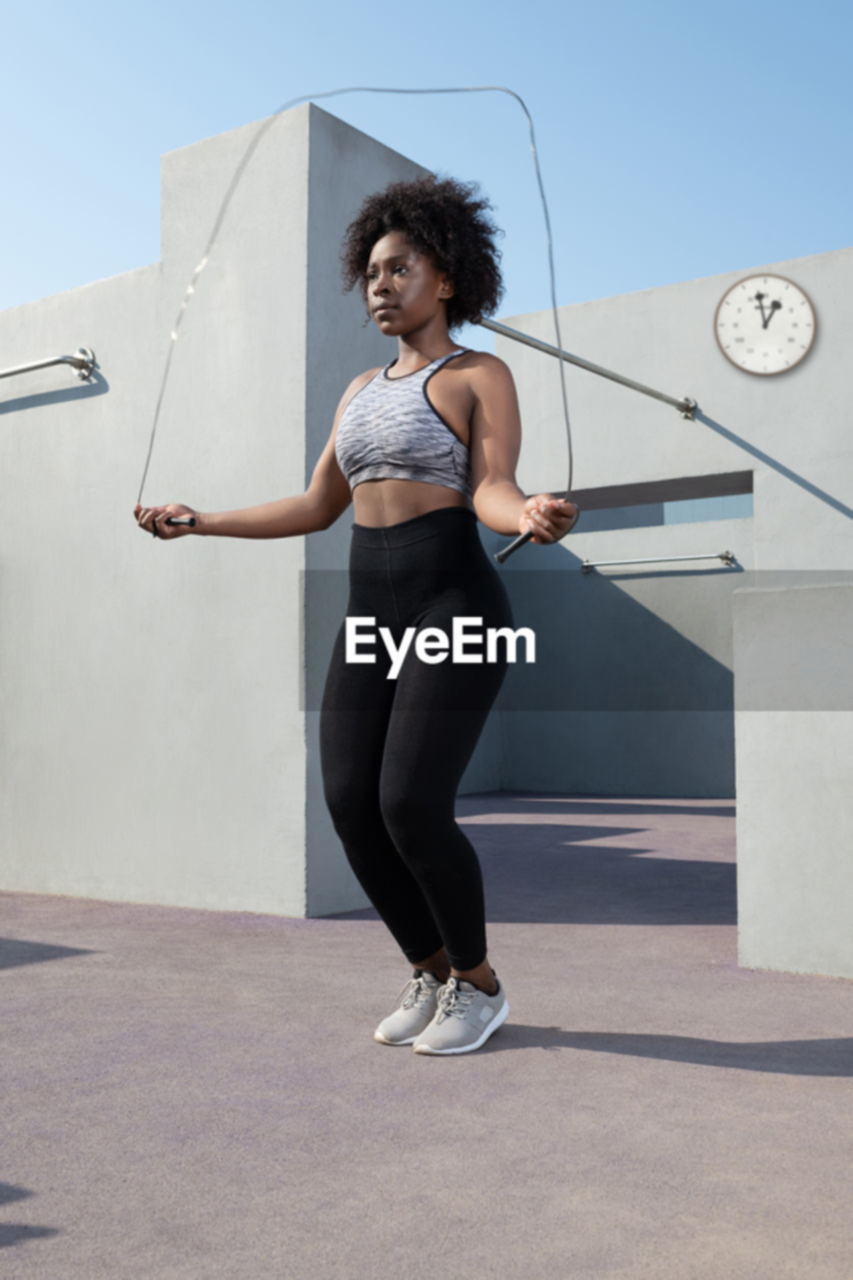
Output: **12:58**
